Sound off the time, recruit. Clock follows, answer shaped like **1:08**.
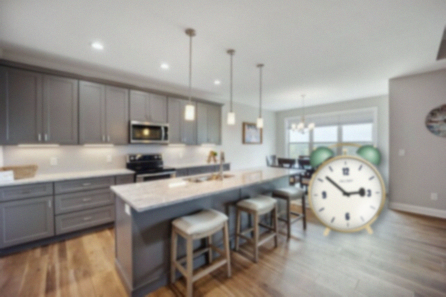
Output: **2:52**
